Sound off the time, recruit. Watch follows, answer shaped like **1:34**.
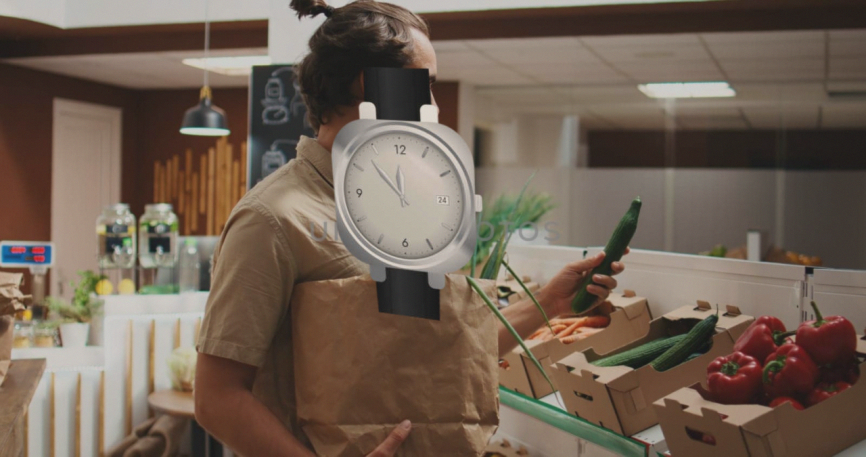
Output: **11:53**
